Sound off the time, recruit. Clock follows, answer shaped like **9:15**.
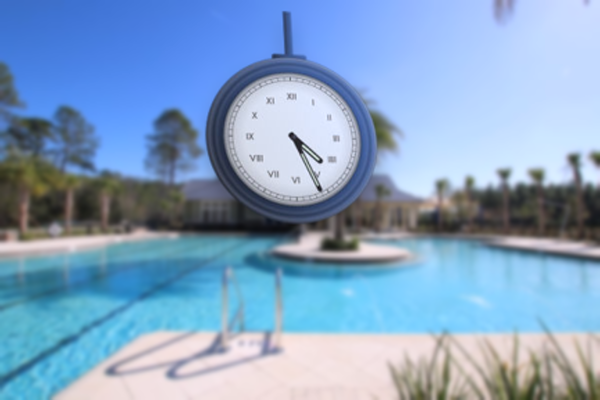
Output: **4:26**
